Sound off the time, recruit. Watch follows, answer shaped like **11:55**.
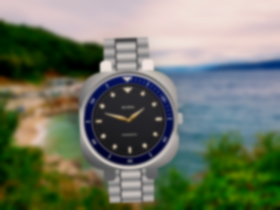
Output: **1:48**
